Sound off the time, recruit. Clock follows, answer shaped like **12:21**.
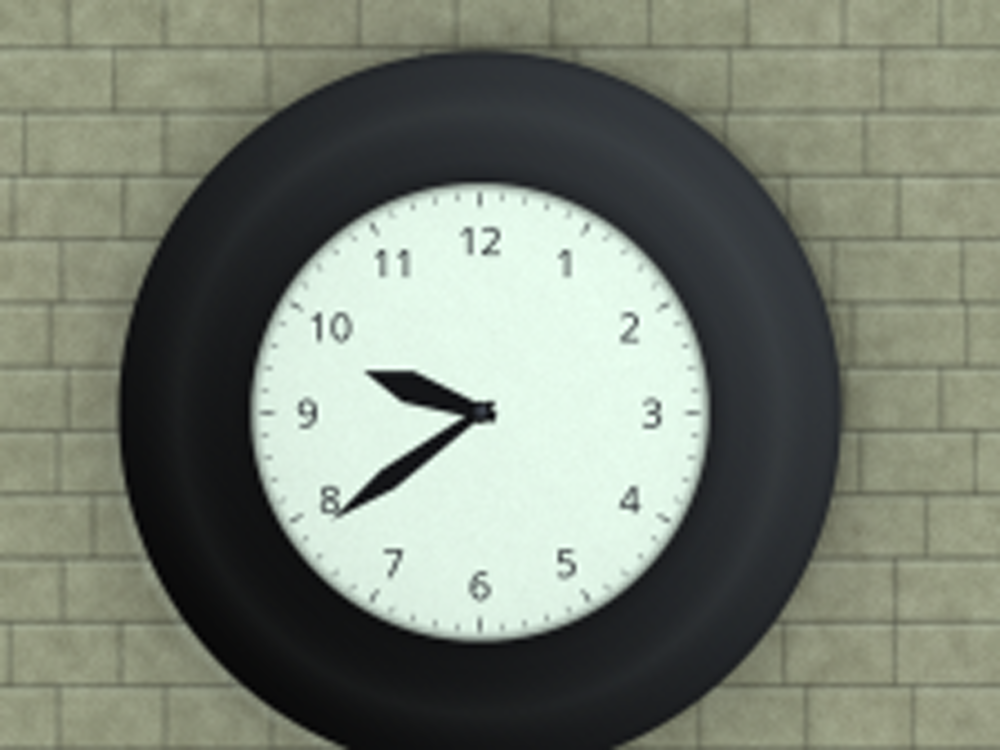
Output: **9:39**
